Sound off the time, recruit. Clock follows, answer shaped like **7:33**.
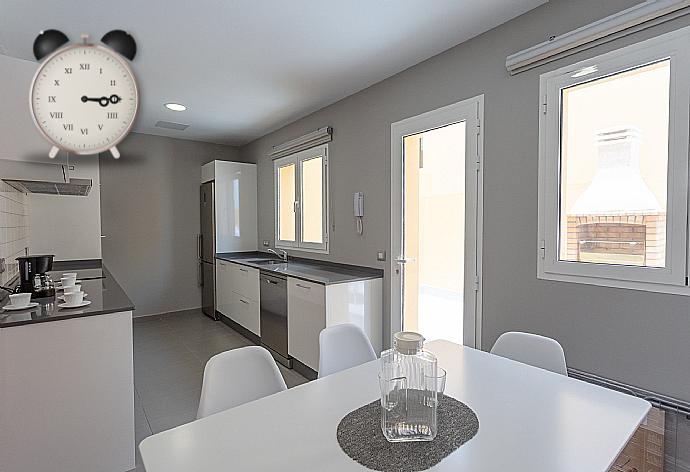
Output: **3:15**
